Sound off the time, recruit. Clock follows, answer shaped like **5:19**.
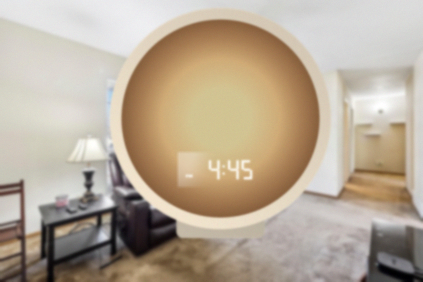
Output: **4:45**
